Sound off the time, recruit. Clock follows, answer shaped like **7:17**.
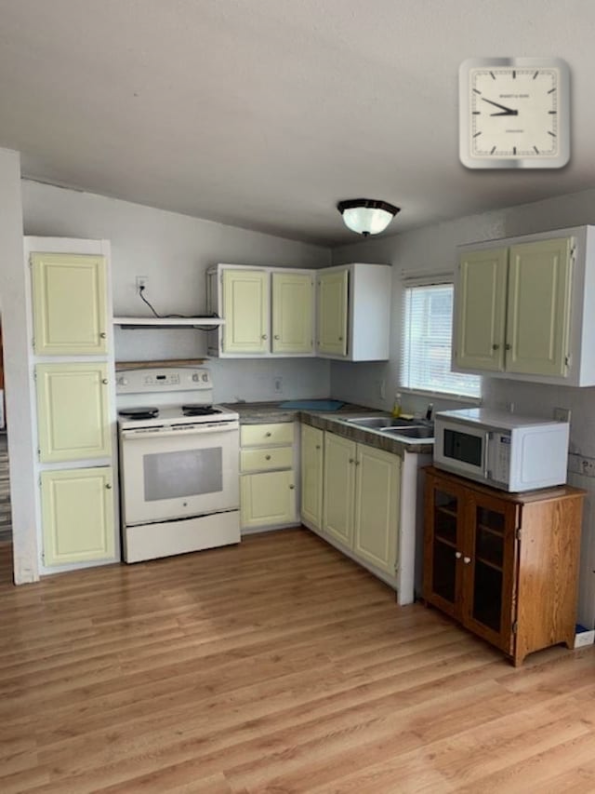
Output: **8:49**
